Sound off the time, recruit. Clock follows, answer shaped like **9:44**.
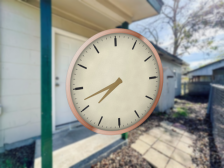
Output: **7:42**
